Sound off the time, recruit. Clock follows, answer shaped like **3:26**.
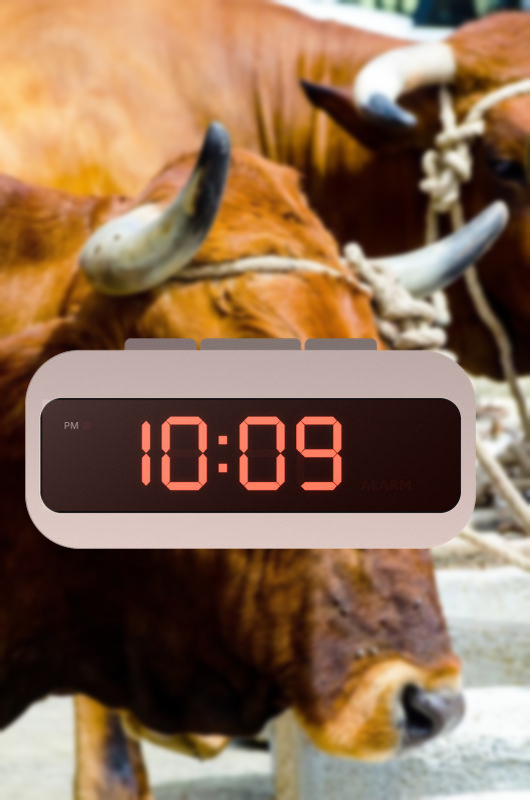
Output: **10:09**
